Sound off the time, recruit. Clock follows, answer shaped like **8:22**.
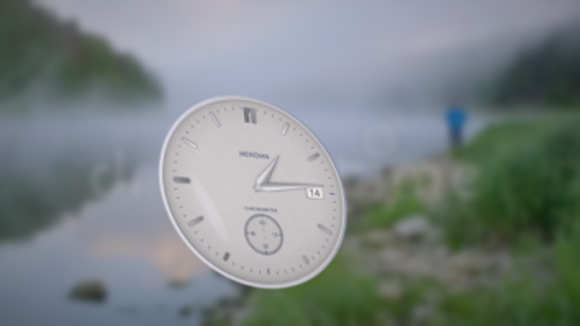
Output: **1:14**
